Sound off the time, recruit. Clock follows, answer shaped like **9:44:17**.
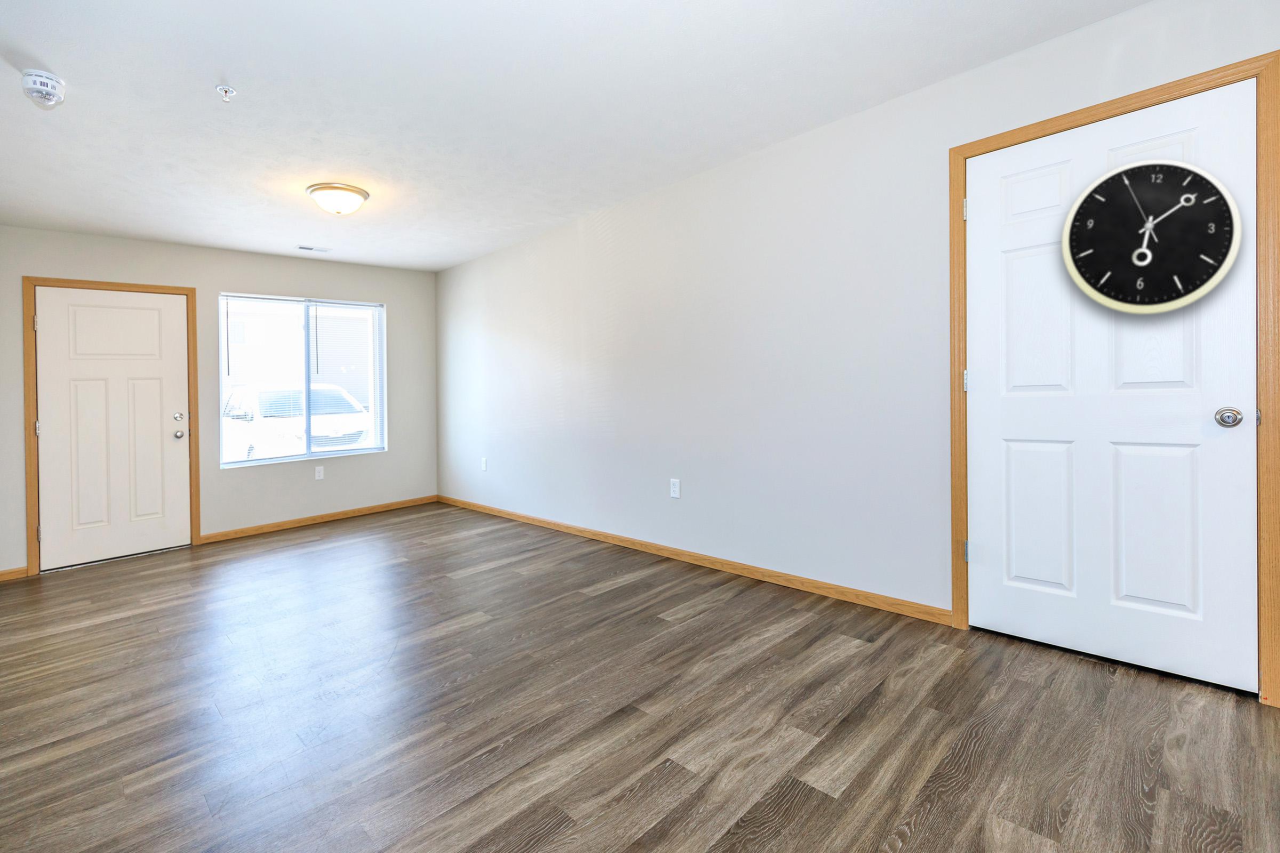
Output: **6:07:55**
